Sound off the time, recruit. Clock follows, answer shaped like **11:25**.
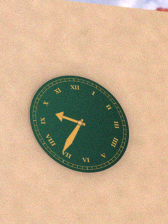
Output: **9:36**
